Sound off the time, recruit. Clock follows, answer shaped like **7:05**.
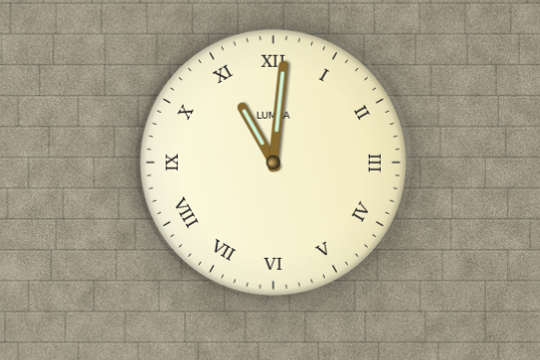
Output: **11:01**
